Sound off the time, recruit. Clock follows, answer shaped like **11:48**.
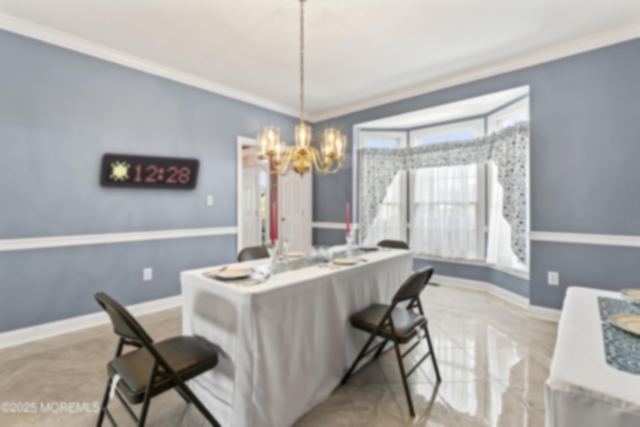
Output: **12:28**
